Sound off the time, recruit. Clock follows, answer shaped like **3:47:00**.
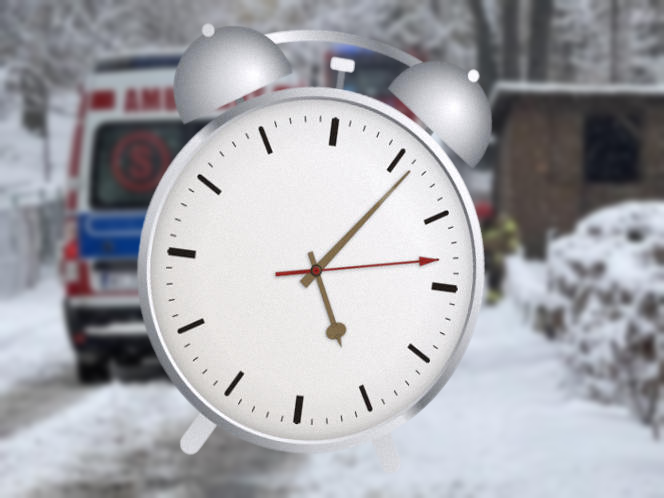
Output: **5:06:13**
